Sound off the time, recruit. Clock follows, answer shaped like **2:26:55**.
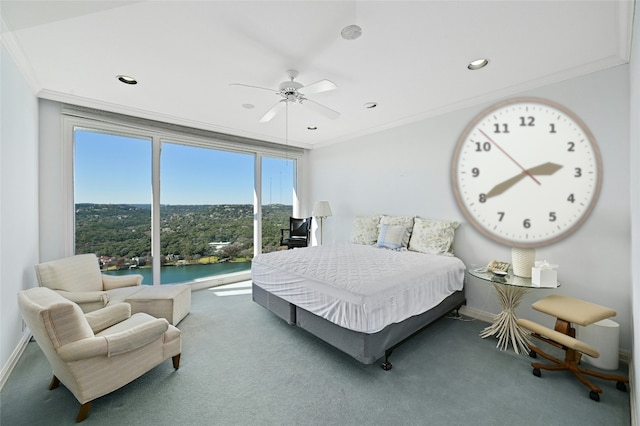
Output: **2:39:52**
